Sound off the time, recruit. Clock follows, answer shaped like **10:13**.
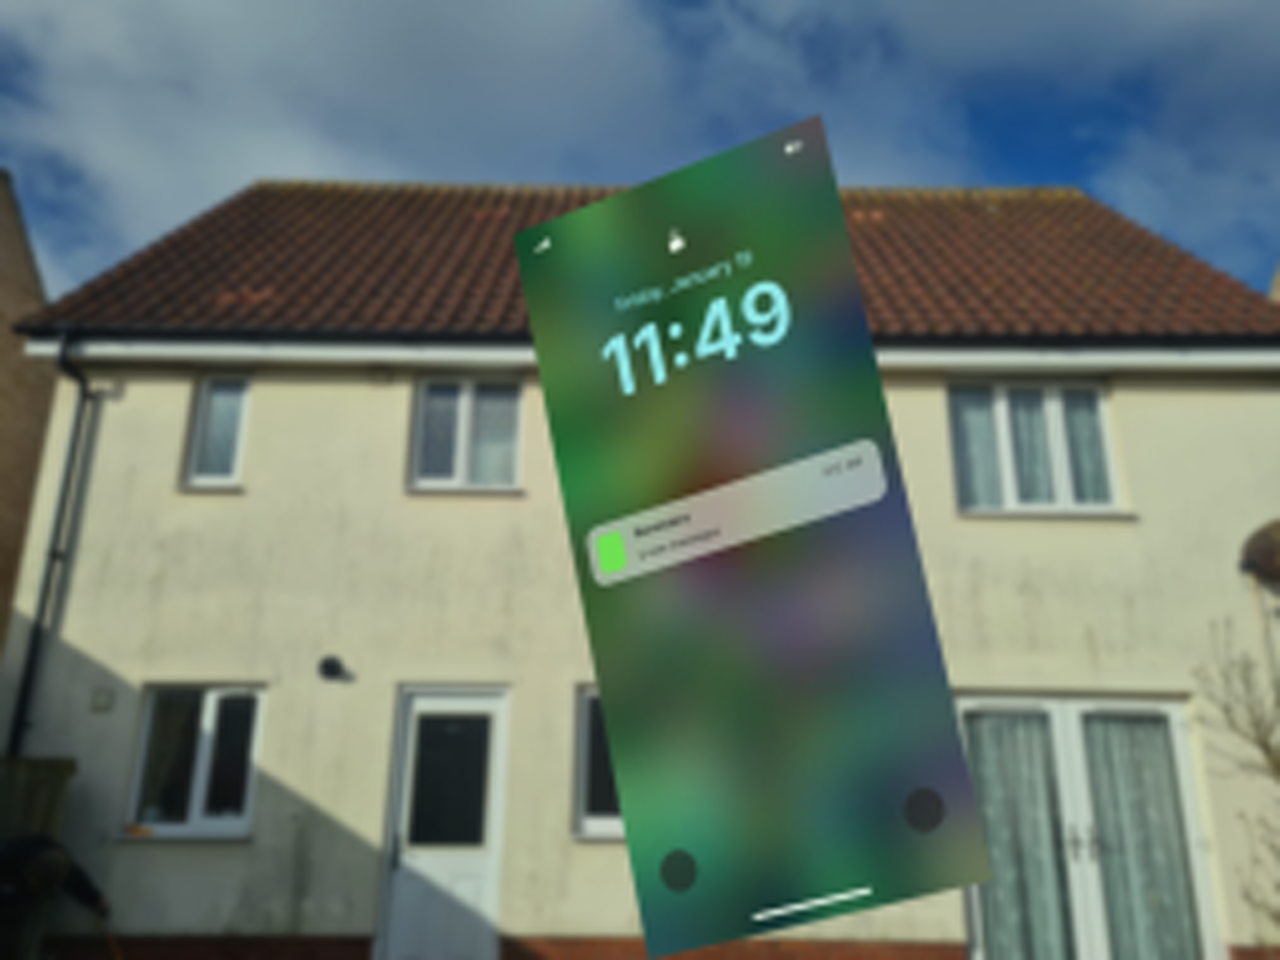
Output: **11:49**
